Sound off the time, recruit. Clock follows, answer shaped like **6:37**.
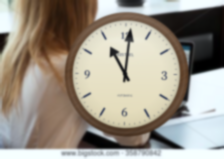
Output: **11:01**
